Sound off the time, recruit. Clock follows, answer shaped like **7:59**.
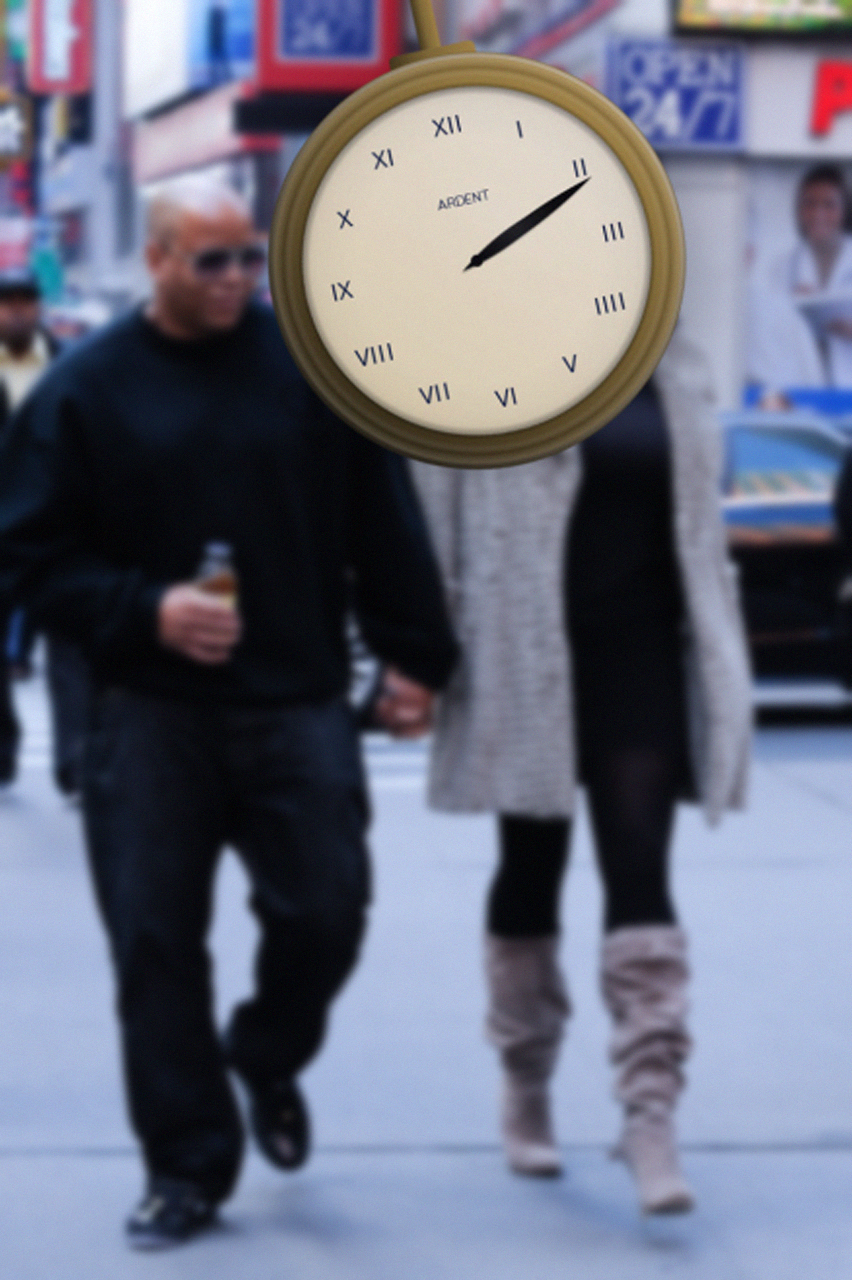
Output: **2:11**
